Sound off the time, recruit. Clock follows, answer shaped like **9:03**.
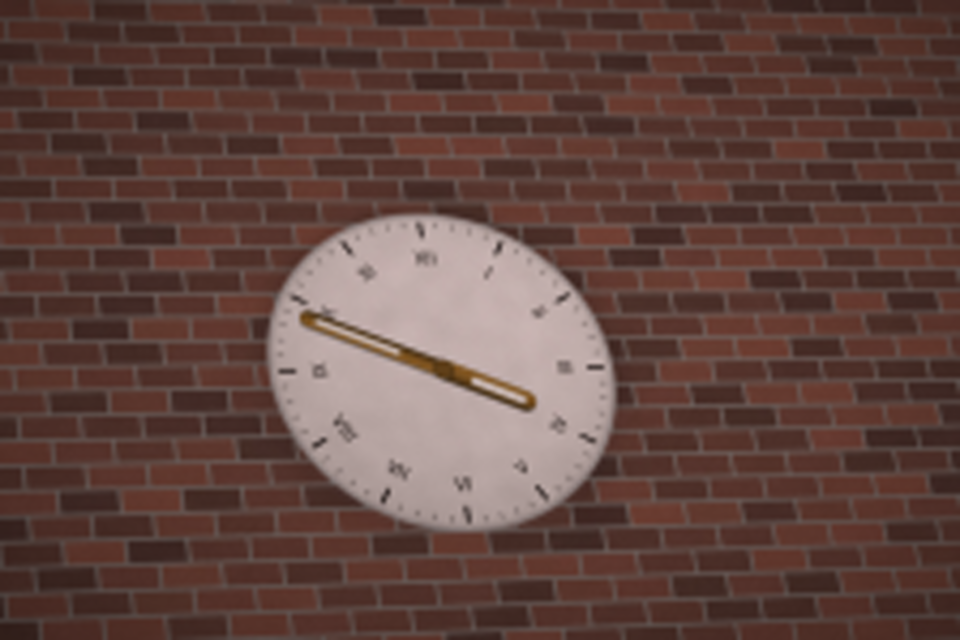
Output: **3:49**
